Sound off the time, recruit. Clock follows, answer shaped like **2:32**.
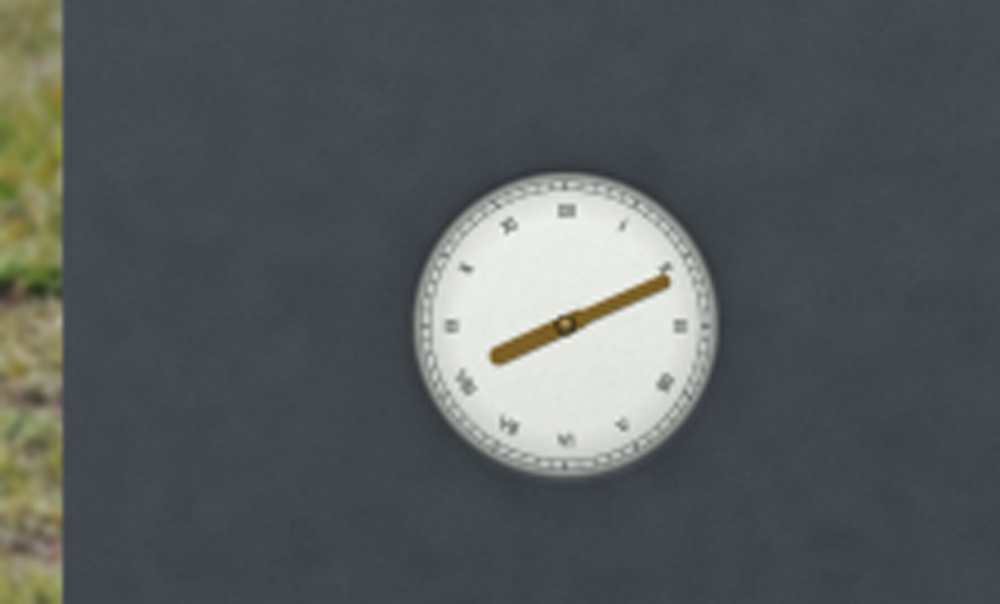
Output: **8:11**
